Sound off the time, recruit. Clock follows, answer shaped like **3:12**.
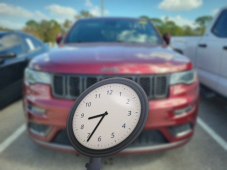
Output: **8:34**
